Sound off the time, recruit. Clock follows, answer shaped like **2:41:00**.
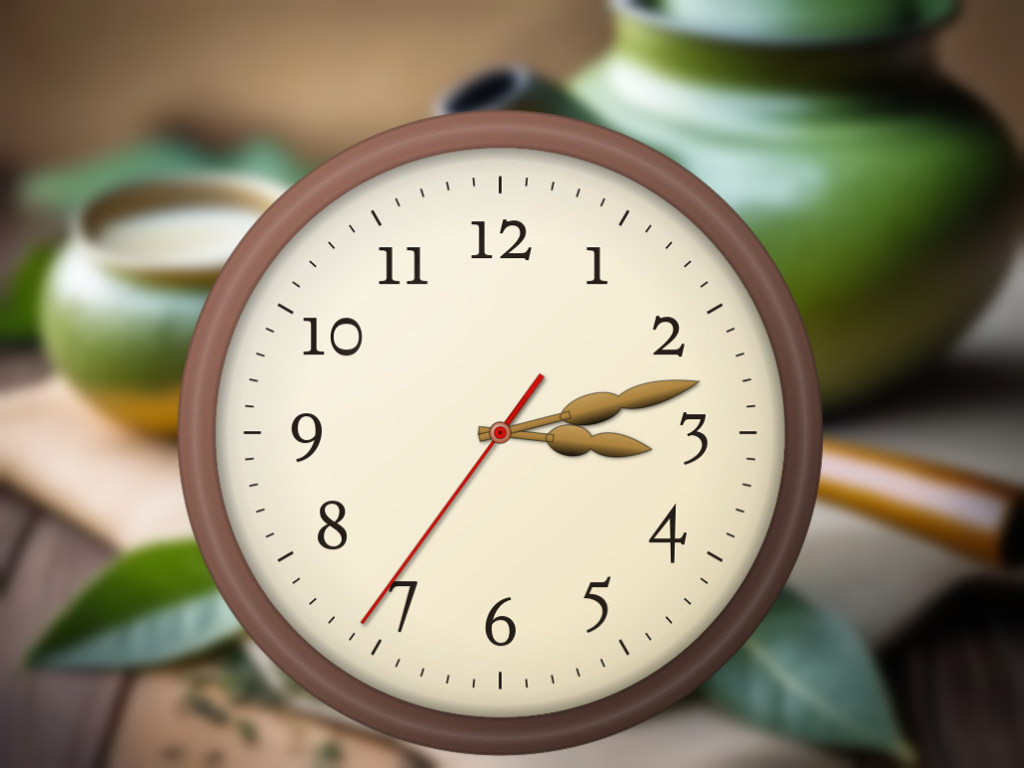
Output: **3:12:36**
